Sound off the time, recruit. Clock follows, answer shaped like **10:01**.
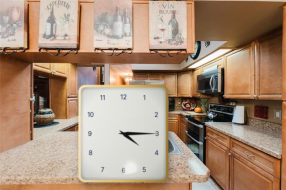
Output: **4:15**
